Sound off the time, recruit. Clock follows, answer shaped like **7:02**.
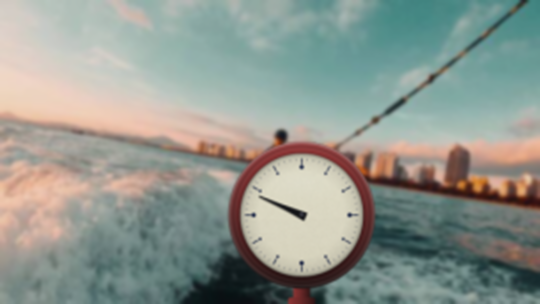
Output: **9:49**
